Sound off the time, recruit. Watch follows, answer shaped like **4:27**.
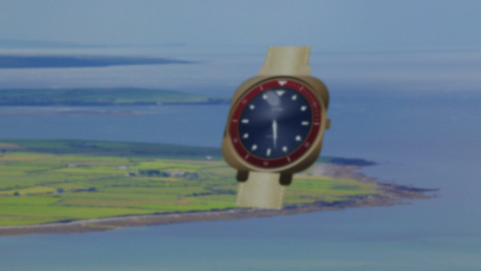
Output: **5:28**
